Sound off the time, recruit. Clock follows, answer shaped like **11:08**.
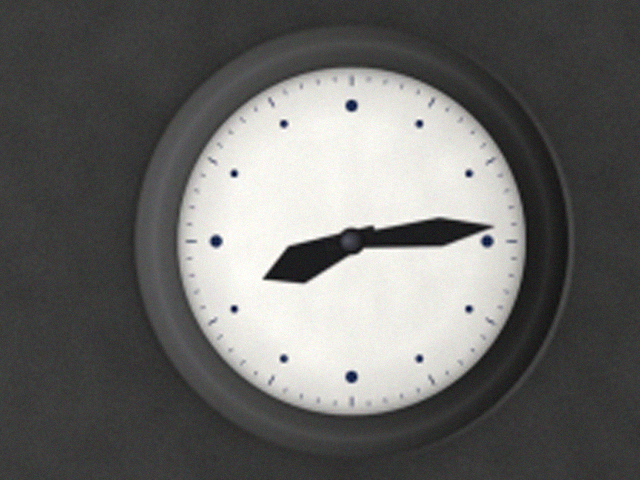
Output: **8:14**
